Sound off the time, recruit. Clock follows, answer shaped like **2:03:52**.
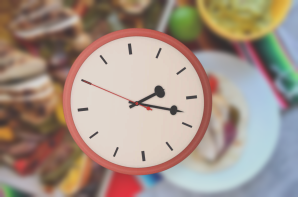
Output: **2:17:50**
